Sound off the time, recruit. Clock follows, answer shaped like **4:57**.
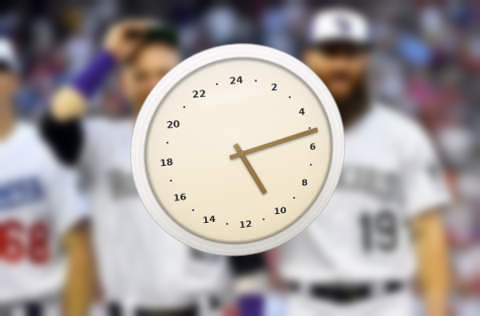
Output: **10:13**
